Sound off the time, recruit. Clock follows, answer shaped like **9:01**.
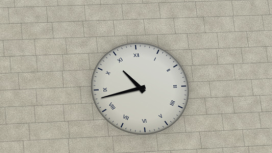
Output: **10:43**
